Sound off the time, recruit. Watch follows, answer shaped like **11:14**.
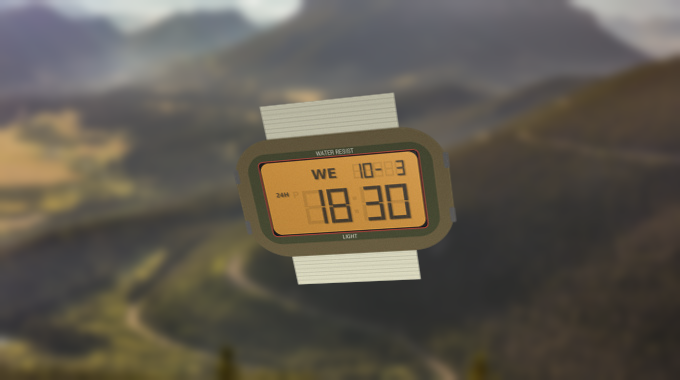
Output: **18:30**
